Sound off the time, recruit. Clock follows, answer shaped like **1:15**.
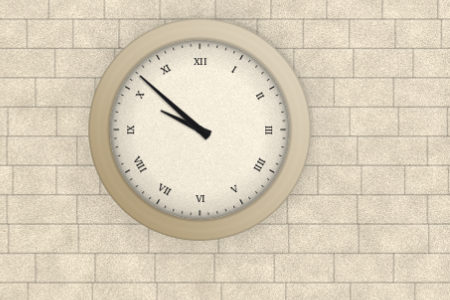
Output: **9:52**
